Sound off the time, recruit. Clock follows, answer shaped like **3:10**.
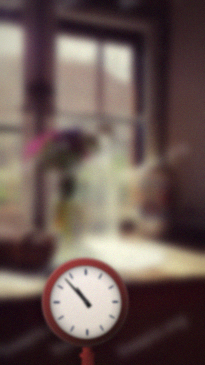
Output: **10:53**
